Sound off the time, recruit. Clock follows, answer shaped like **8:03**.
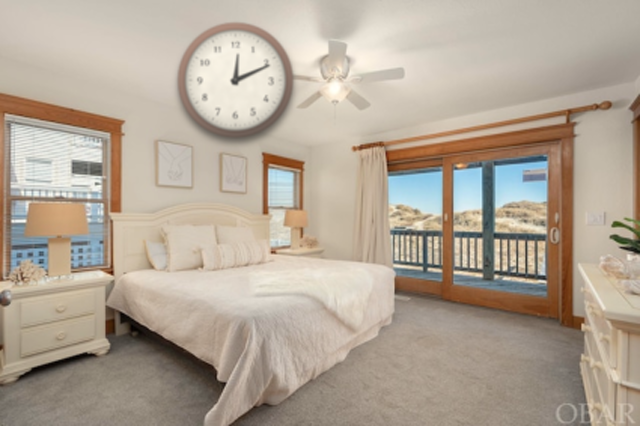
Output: **12:11**
